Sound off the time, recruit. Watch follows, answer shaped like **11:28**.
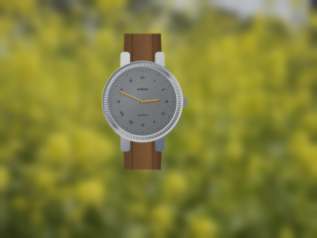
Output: **2:49**
